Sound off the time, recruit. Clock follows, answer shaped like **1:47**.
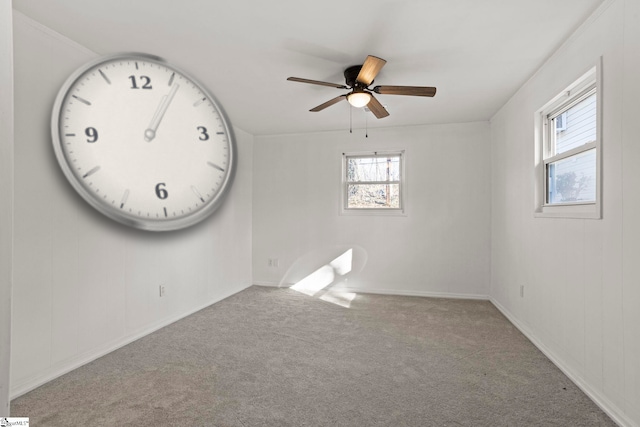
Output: **1:06**
